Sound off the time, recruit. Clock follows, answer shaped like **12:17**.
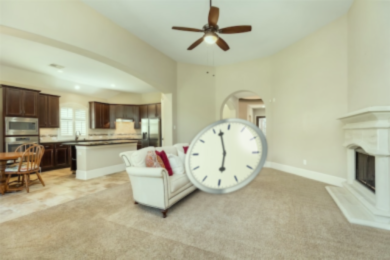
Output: **5:57**
